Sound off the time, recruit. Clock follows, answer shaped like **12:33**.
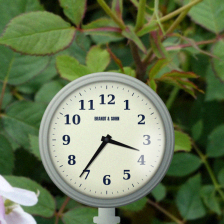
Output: **3:36**
